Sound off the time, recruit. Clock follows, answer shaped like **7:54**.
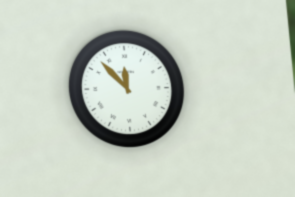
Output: **11:53**
